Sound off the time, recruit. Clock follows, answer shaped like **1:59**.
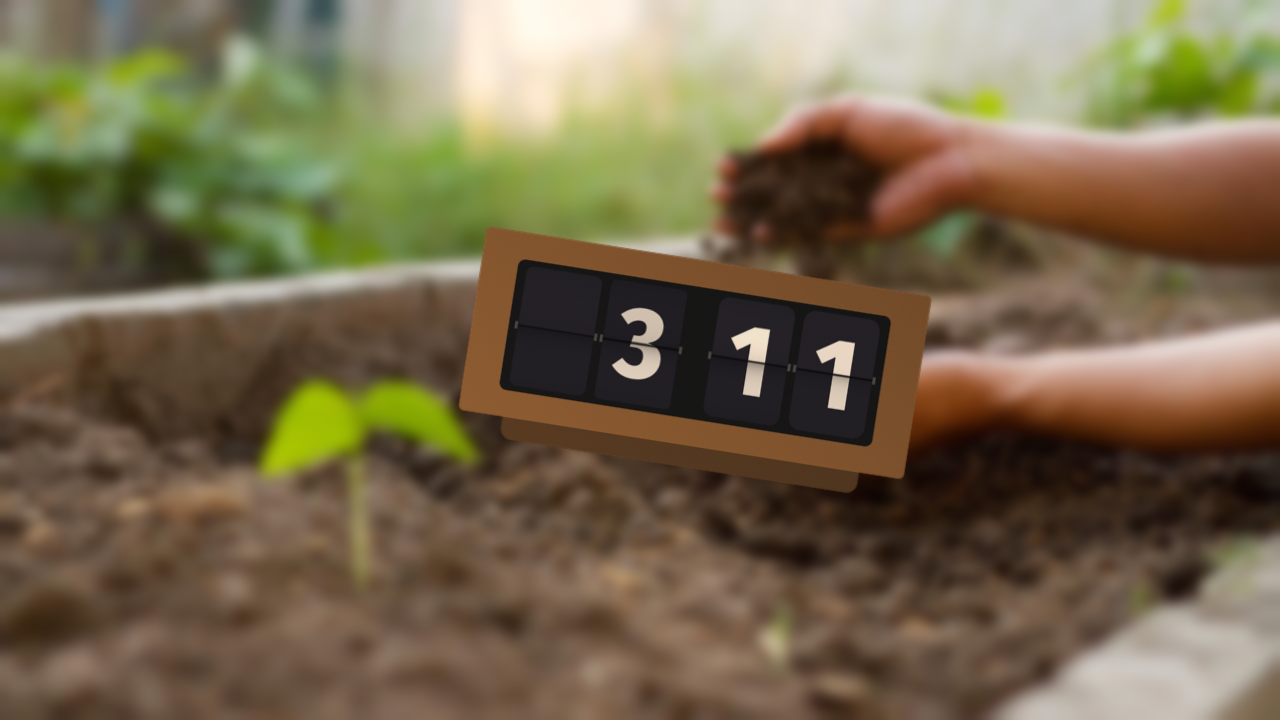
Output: **3:11**
